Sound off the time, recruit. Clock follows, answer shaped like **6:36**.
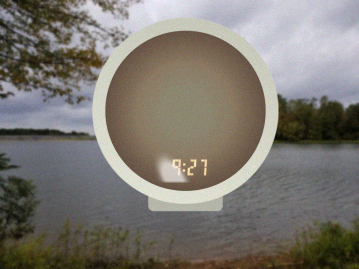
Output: **9:27**
